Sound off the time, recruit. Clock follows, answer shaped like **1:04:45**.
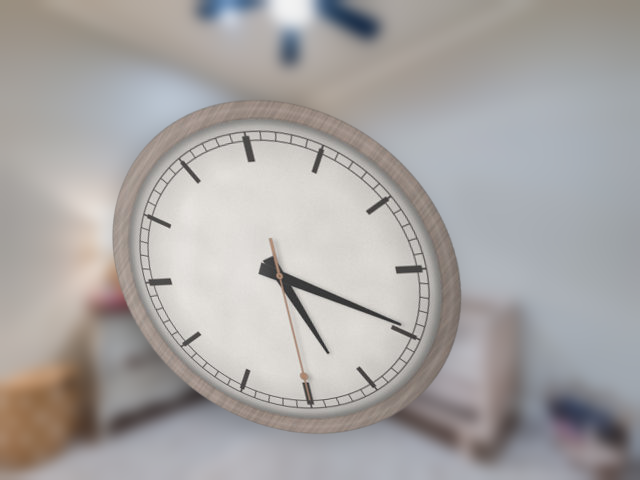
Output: **5:19:30**
